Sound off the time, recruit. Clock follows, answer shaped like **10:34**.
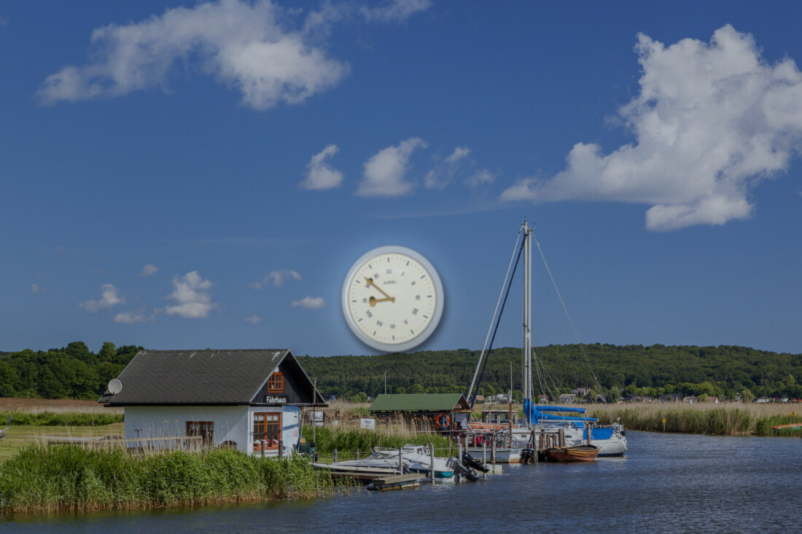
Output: **8:52**
